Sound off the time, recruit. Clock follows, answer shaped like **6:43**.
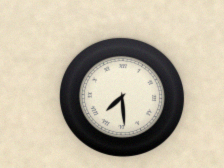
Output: **7:29**
